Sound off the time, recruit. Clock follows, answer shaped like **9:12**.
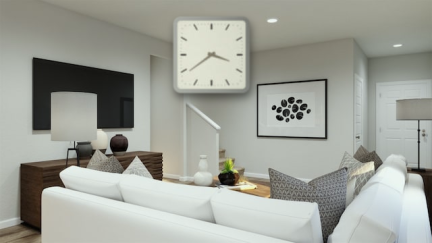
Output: **3:39**
